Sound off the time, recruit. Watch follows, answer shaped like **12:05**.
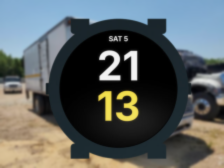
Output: **21:13**
